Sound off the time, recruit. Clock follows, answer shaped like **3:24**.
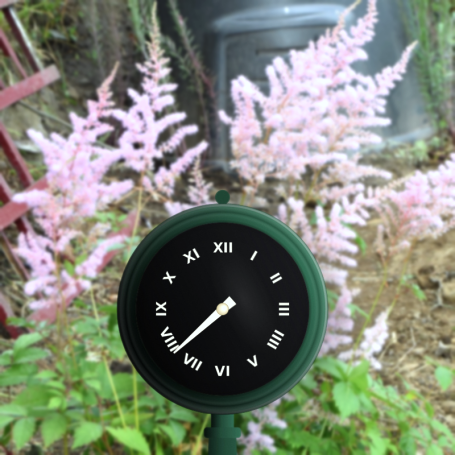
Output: **7:38**
